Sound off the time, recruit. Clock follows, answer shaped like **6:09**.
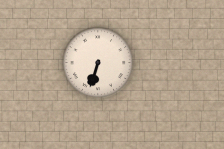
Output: **6:33**
